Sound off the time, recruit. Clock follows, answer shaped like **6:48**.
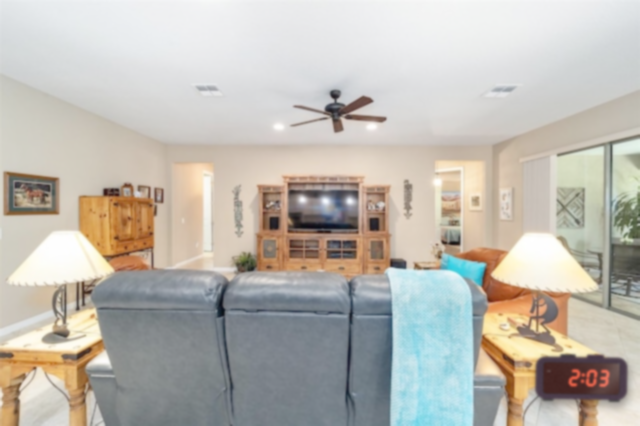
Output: **2:03**
